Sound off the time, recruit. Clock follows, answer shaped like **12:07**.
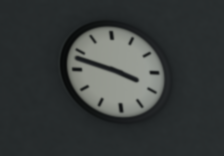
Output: **3:48**
